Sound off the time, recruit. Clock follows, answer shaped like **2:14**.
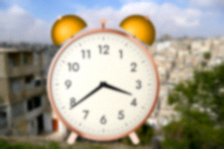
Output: **3:39**
